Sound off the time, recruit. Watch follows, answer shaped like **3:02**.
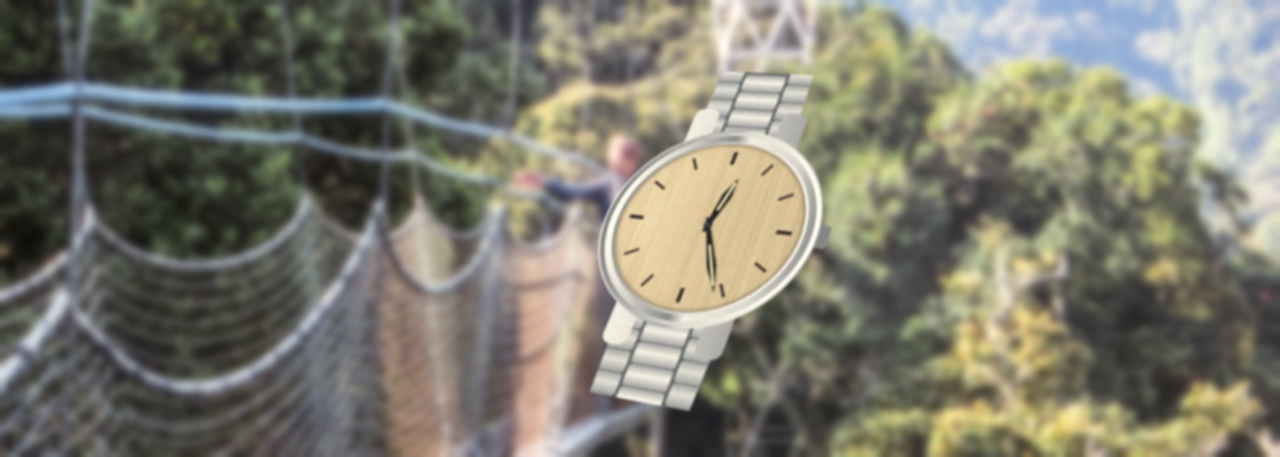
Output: **12:26**
